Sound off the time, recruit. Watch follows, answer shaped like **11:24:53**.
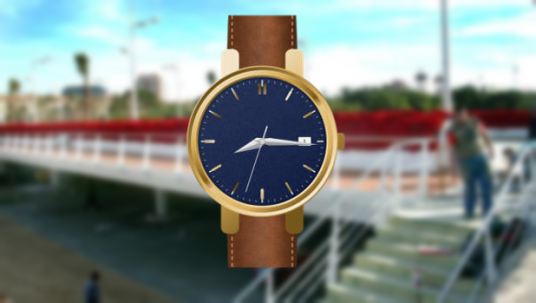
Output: **8:15:33**
